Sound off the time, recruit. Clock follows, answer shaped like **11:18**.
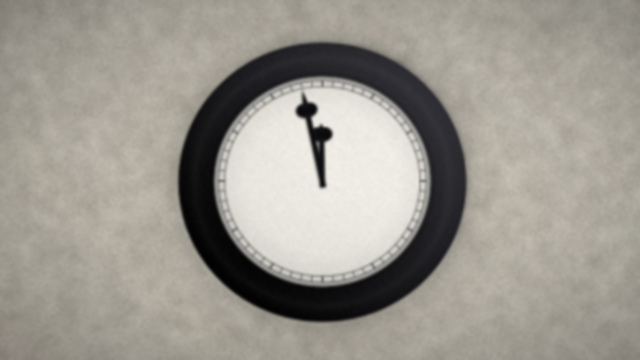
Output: **11:58**
